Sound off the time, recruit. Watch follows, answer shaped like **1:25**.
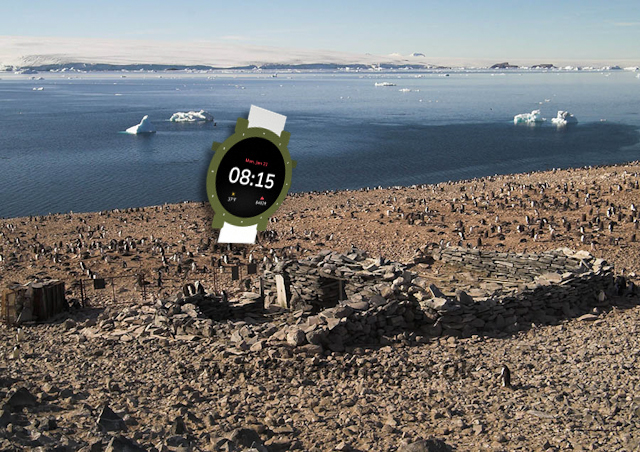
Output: **8:15**
